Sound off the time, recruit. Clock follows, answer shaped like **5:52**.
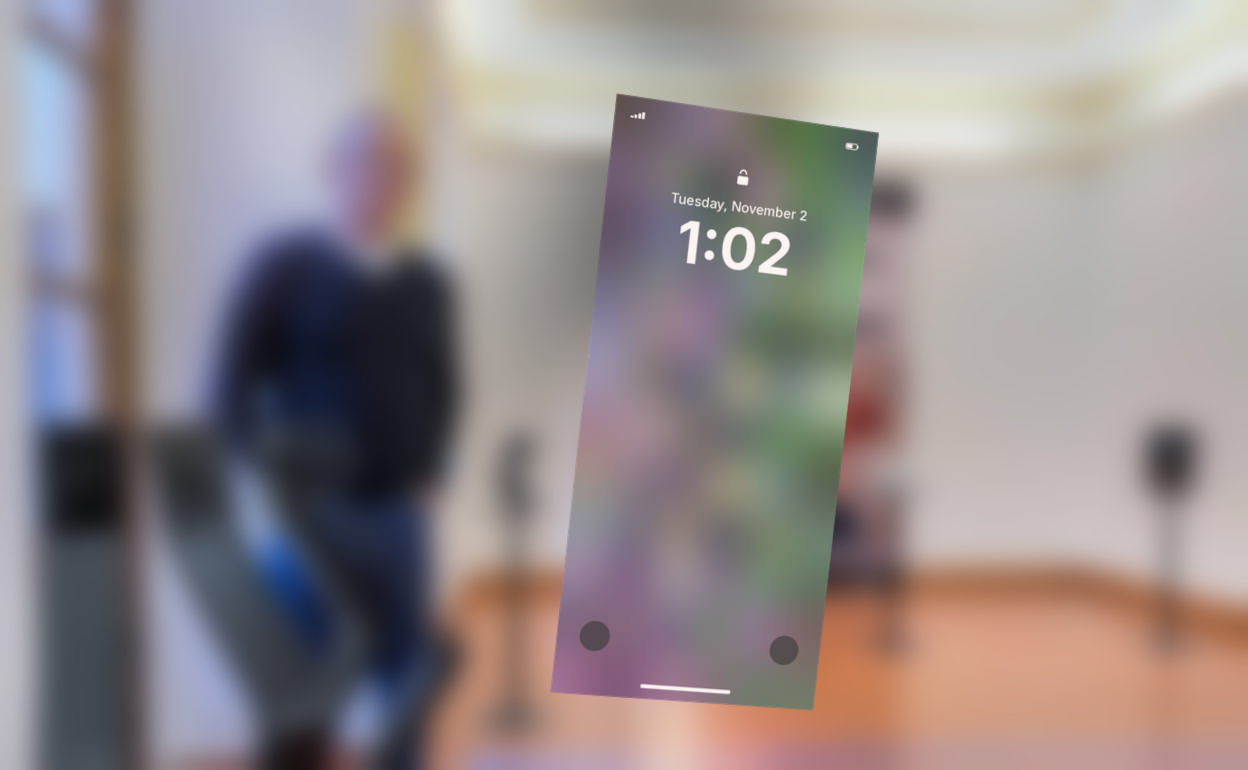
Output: **1:02**
